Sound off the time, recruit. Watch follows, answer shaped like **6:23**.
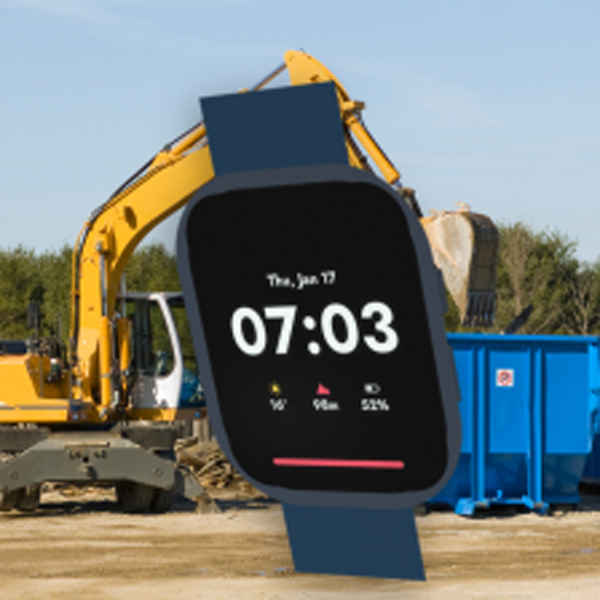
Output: **7:03**
